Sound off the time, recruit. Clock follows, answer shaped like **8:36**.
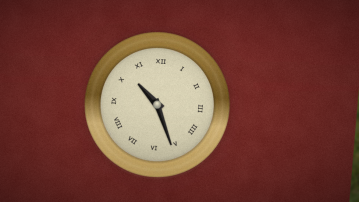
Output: **10:26**
